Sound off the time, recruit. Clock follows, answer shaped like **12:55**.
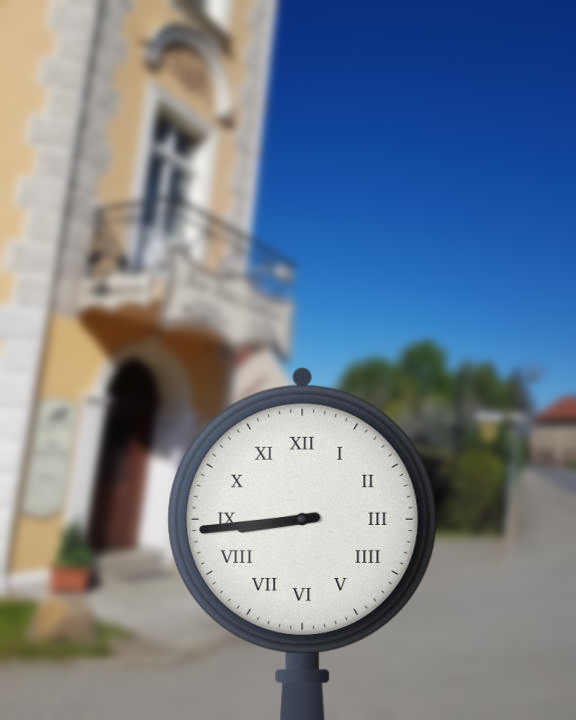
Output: **8:44**
